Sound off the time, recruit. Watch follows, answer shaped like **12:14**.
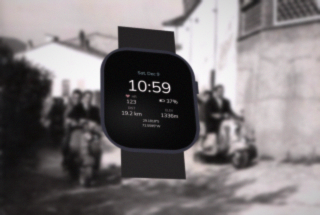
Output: **10:59**
